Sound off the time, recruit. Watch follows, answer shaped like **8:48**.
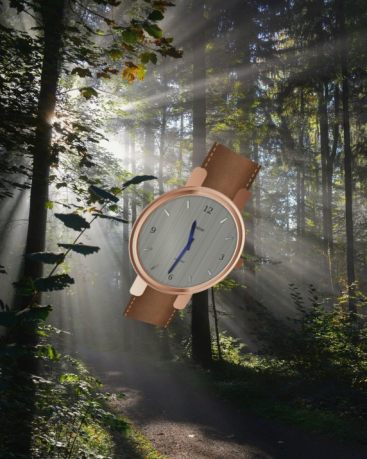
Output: **11:31**
